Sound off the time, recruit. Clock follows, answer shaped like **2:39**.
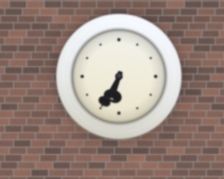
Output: **6:35**
